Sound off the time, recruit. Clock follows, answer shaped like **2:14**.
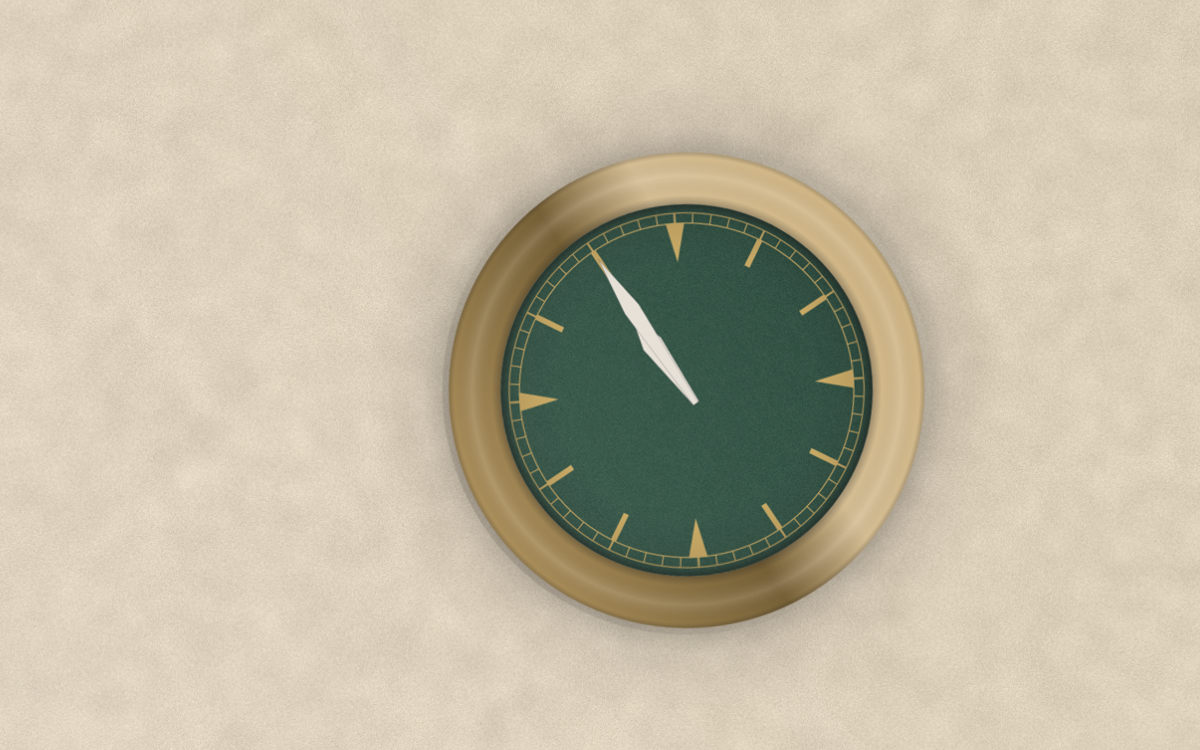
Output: **10:55**
